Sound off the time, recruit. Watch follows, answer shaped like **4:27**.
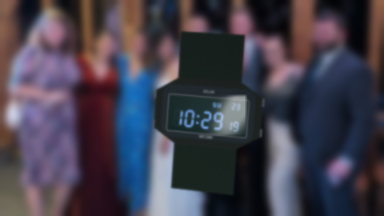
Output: **10:29**
